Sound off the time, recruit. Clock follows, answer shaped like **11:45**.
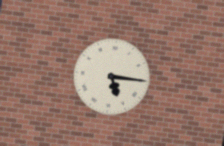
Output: **5:15**
